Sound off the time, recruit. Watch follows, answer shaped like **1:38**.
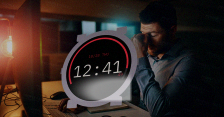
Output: **12:41**
